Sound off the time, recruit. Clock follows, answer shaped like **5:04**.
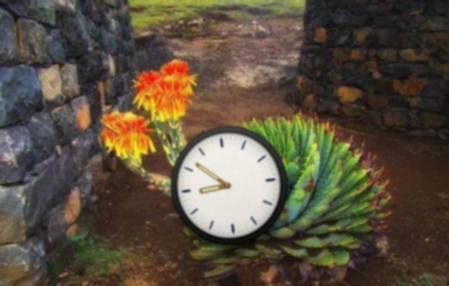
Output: **8:52**
